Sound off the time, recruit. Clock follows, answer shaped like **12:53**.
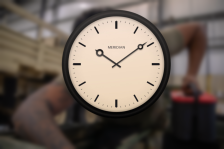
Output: **10:09**
